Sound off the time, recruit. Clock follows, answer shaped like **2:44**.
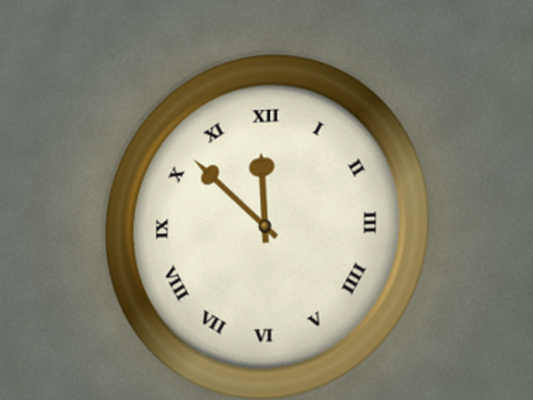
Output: **11:52**
